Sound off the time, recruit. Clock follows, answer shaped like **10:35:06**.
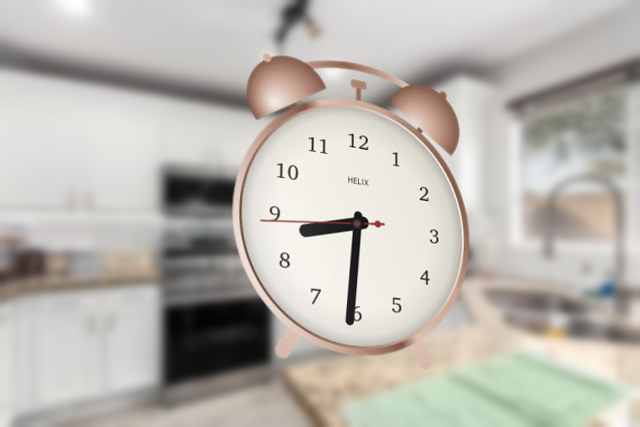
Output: **8:30:44**
